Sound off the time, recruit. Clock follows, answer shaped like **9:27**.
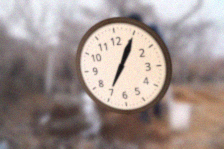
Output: **7:05**
